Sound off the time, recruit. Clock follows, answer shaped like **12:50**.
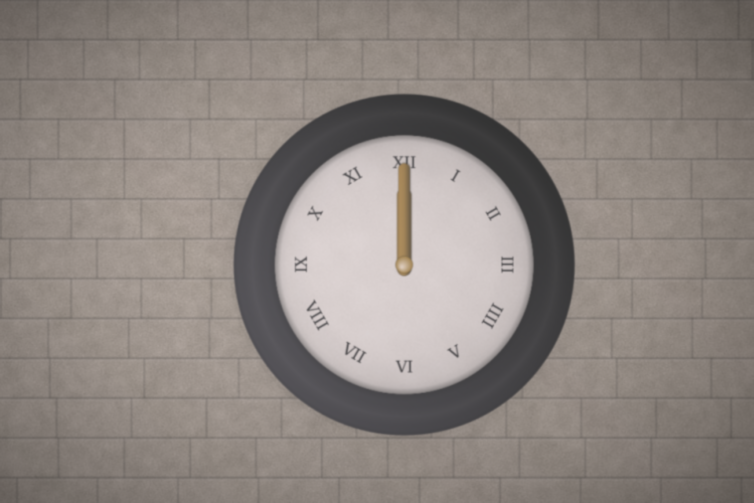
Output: **12:00**
